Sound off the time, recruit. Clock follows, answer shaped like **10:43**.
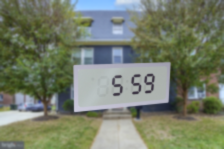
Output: **5:59**
